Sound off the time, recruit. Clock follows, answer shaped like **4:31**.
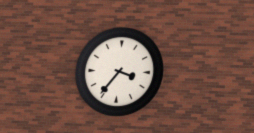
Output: **3:36**
